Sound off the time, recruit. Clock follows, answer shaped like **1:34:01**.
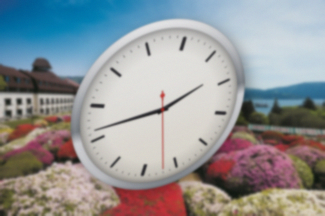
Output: **1:41:27**
